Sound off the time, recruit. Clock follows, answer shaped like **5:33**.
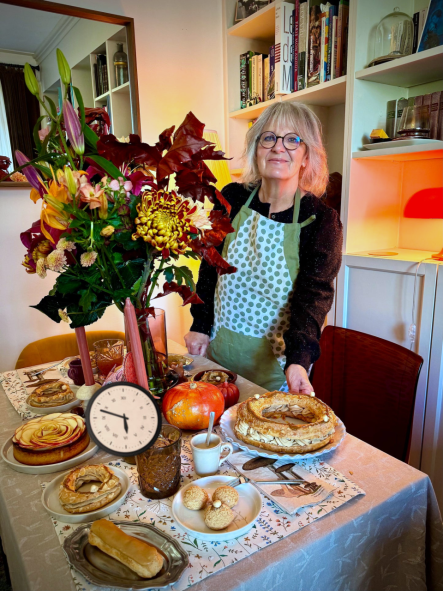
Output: **5:48**
